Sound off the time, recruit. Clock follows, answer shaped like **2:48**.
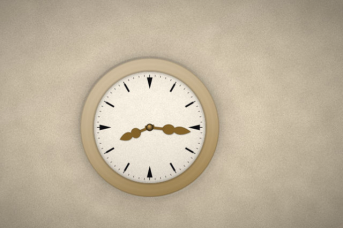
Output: **8:16**
